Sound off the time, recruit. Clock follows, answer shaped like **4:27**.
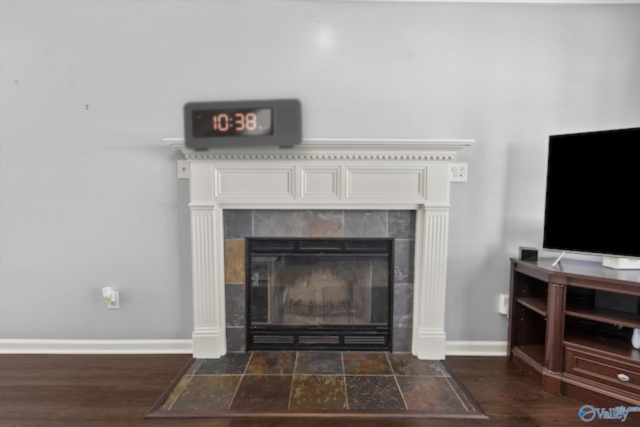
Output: **10:38**
